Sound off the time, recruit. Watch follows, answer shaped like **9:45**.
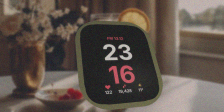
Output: **23:16**
